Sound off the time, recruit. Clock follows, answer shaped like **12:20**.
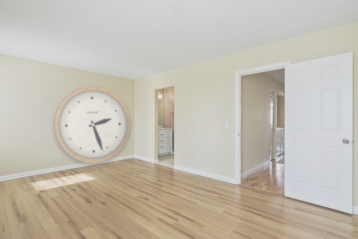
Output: **2:27**
